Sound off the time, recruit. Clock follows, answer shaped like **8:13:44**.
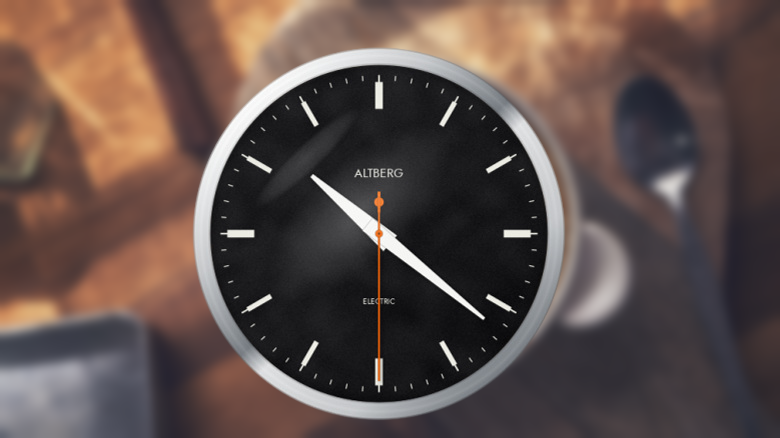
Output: **10:21:30**
